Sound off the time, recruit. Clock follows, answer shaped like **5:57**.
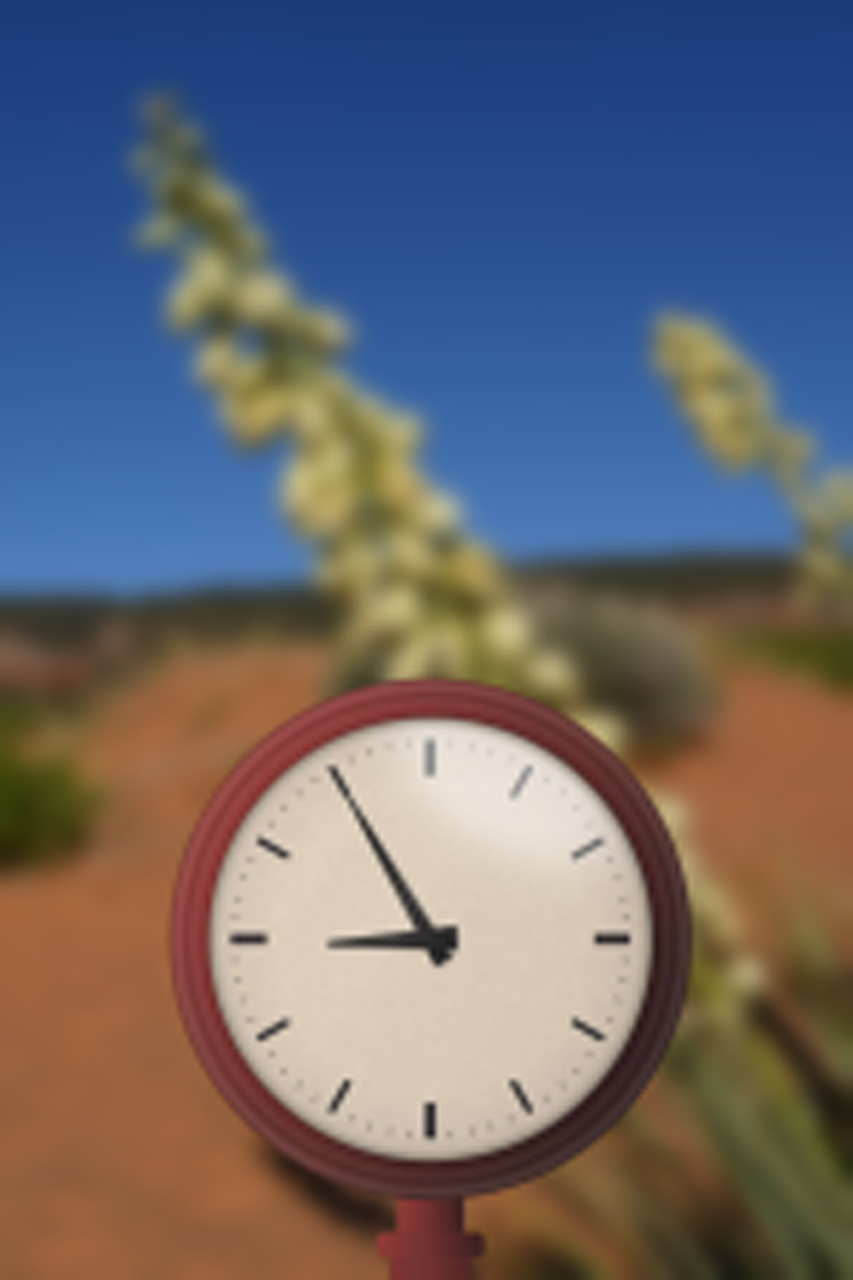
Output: **8:55**
